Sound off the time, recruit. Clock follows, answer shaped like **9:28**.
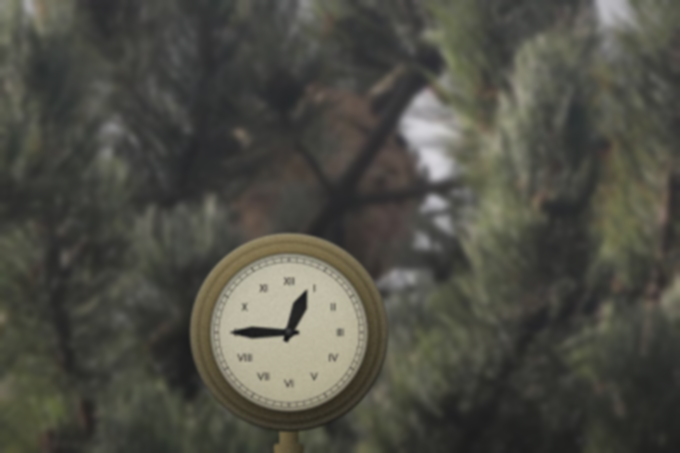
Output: **12:45**
